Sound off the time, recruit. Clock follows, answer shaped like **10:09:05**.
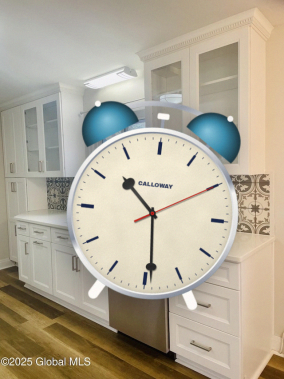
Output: **10:29:10**
